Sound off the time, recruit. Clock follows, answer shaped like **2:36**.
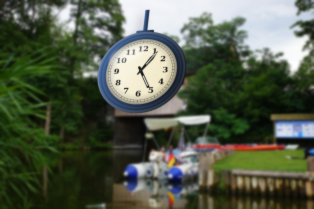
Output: **5:06**
